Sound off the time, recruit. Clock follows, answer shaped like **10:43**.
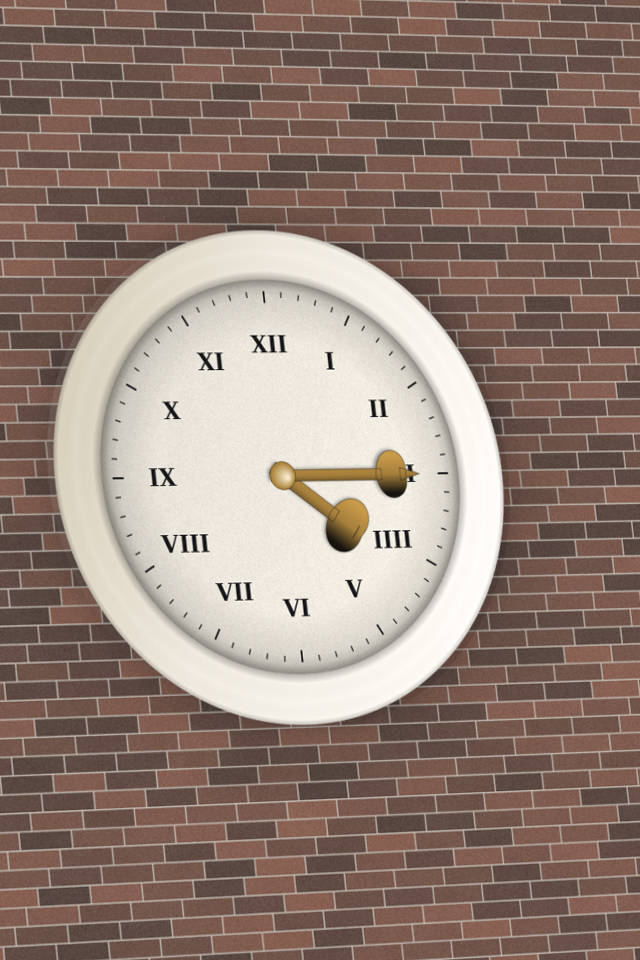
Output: **4:15**
